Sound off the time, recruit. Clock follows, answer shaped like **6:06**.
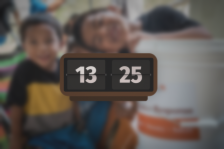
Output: **13:25**
